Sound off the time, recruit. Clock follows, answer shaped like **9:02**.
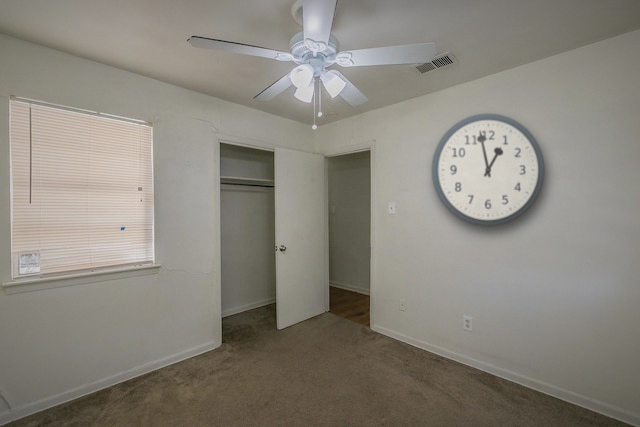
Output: **12:58**
